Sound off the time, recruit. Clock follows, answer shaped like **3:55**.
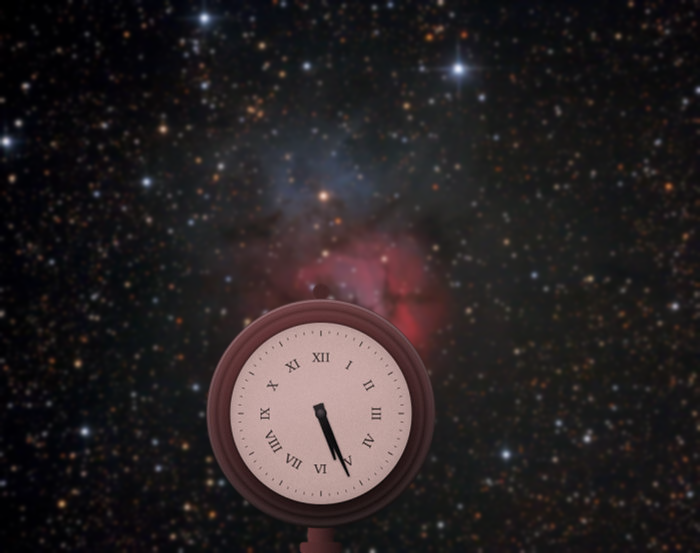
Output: **5:26**
